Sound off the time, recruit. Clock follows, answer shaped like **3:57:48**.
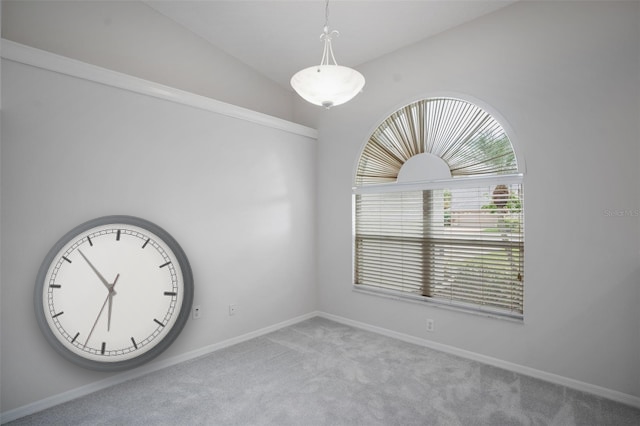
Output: **5:52:33**
